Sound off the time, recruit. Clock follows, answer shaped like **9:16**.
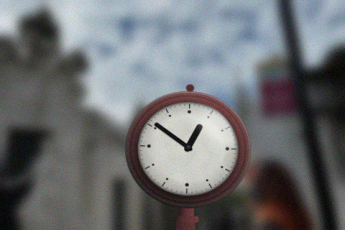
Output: **12:51**
